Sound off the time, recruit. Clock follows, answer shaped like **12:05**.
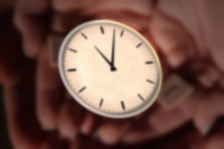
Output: **11:03**
